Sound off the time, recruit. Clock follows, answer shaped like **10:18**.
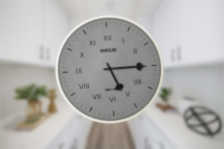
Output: **5:15**
